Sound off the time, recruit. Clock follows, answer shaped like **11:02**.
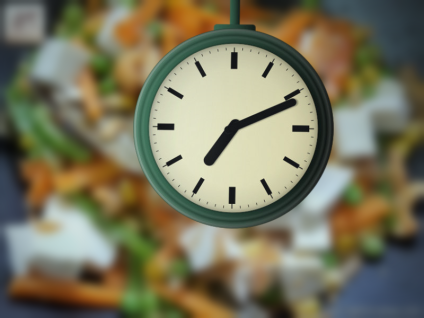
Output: **7:11**
